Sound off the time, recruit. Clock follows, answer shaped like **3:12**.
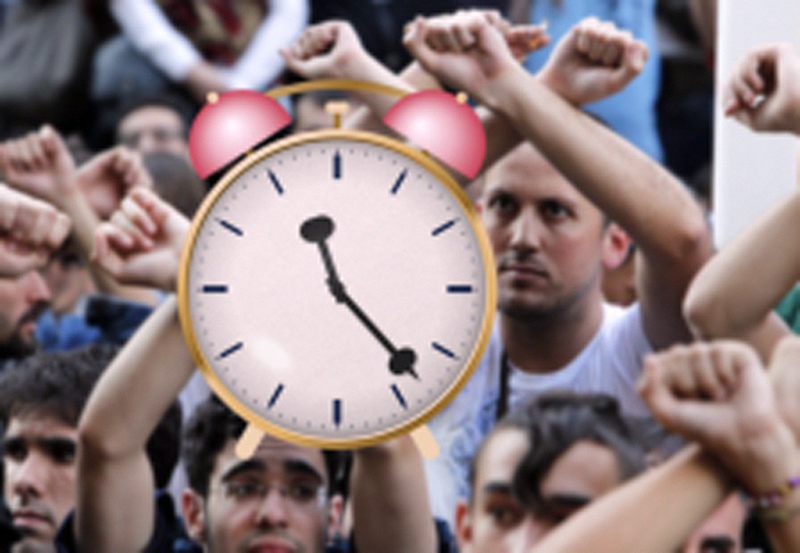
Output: **11:23**
